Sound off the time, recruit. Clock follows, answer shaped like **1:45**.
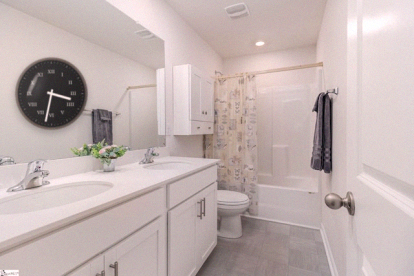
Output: **3:32**
